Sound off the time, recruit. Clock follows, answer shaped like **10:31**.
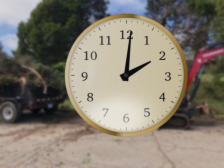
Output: **2:01**
